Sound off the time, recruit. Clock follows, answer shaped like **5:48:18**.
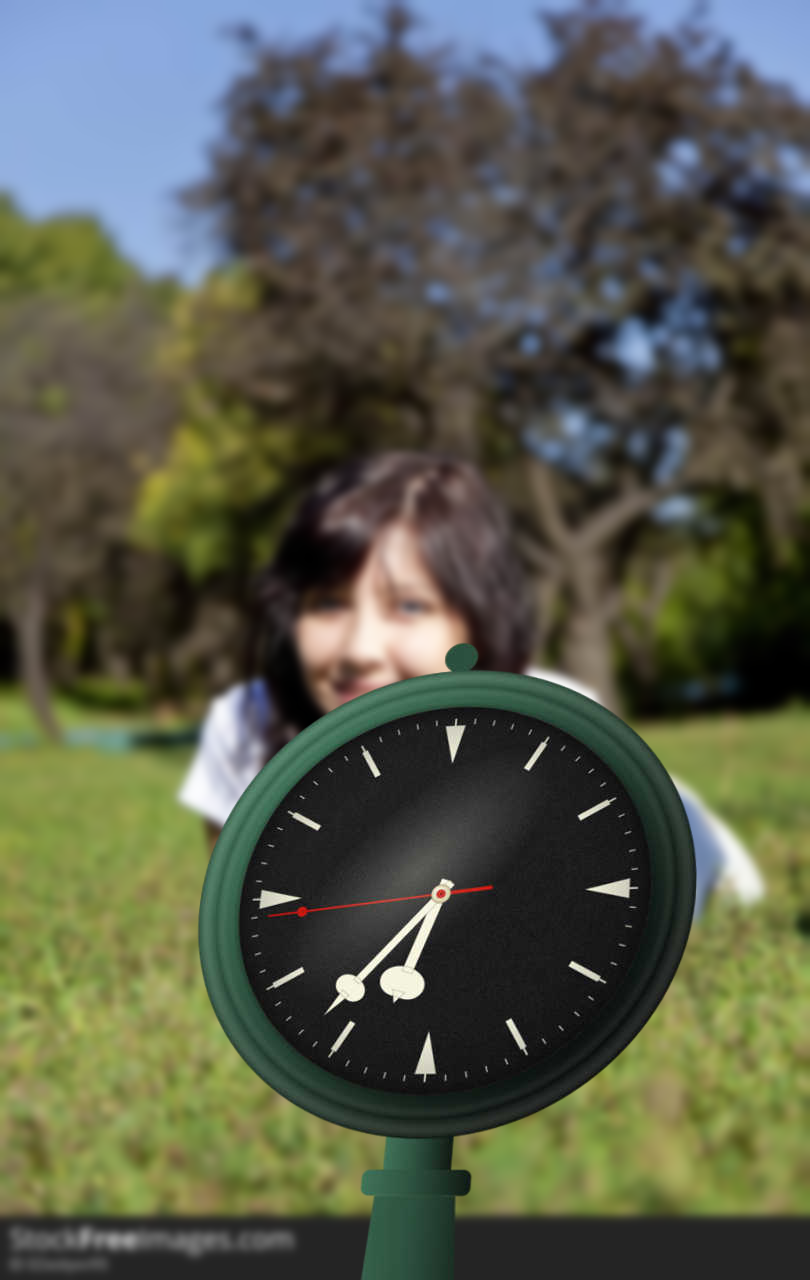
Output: **6:36:44**
